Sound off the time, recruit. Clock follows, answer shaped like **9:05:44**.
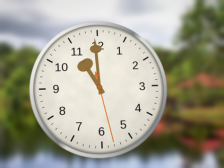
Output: **10:59:28**
